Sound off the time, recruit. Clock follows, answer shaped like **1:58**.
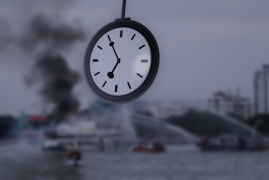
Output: **6:55**
